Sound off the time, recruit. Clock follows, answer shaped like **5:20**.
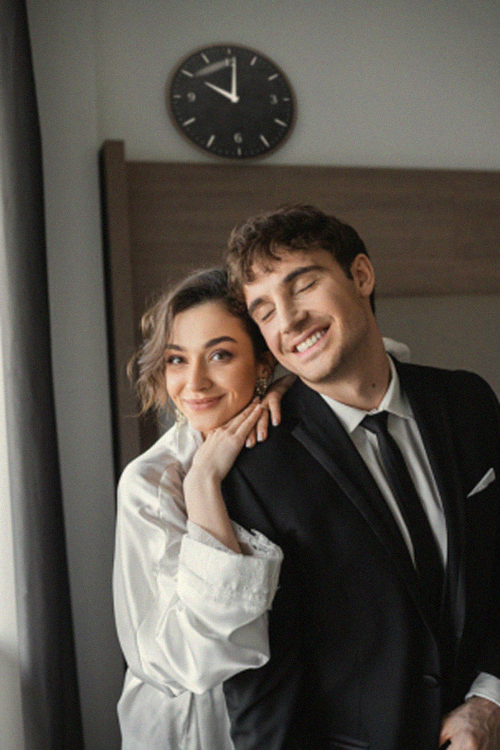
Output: **10:01**
